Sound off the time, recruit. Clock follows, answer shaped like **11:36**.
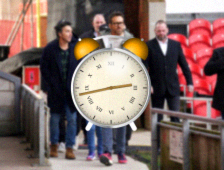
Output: **2:43**
